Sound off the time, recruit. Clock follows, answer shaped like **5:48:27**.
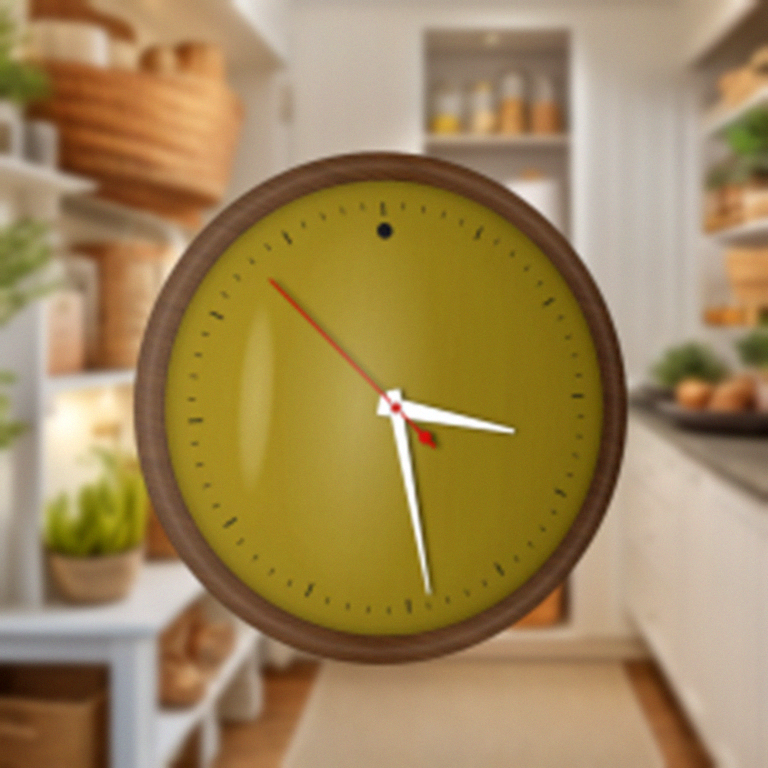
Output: **3:28:53**
